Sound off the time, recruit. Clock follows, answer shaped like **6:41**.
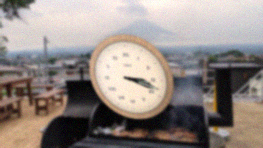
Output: **3:18**
